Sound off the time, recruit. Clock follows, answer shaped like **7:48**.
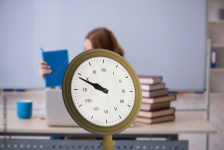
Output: **9:49**
